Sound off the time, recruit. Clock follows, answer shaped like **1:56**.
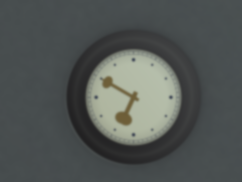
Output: **6:50**
